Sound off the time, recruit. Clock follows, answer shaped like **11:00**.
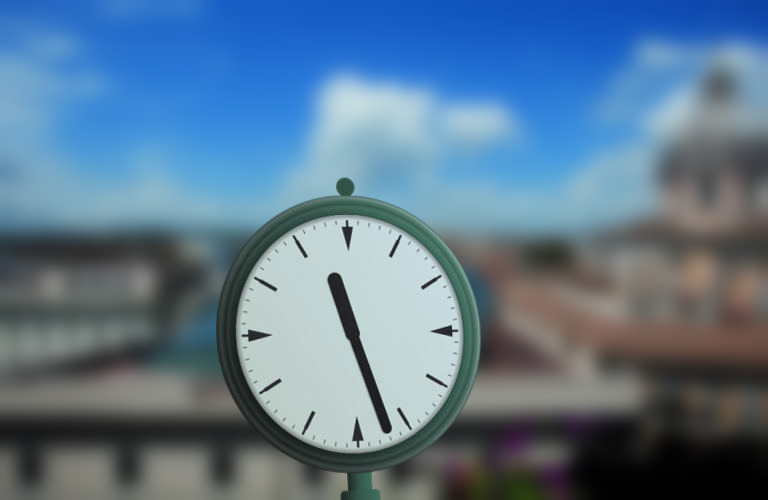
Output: **11:27**
